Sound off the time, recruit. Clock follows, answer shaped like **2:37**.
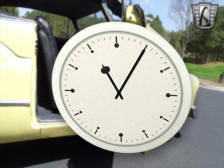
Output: **11:05**
